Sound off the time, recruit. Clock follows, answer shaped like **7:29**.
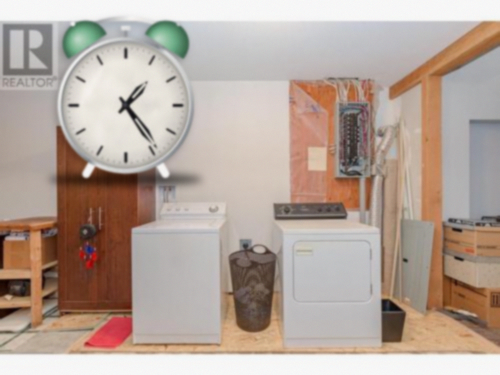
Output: **1:24**
